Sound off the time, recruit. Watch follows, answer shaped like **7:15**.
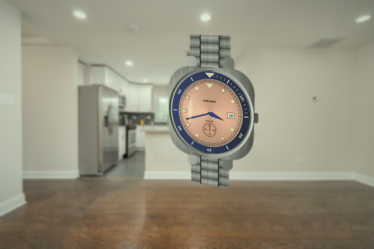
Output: **3:42**
